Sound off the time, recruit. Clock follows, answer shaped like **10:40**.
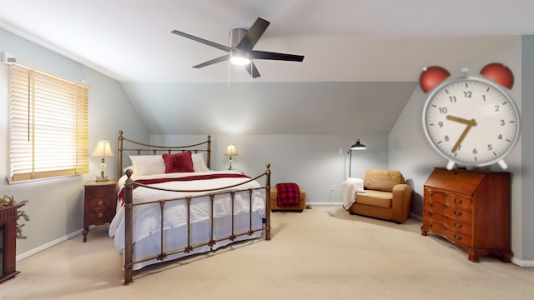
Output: **9:36**
